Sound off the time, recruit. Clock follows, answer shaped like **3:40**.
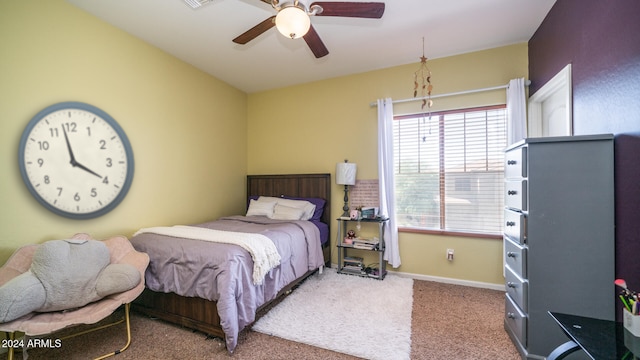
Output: **3:58**
